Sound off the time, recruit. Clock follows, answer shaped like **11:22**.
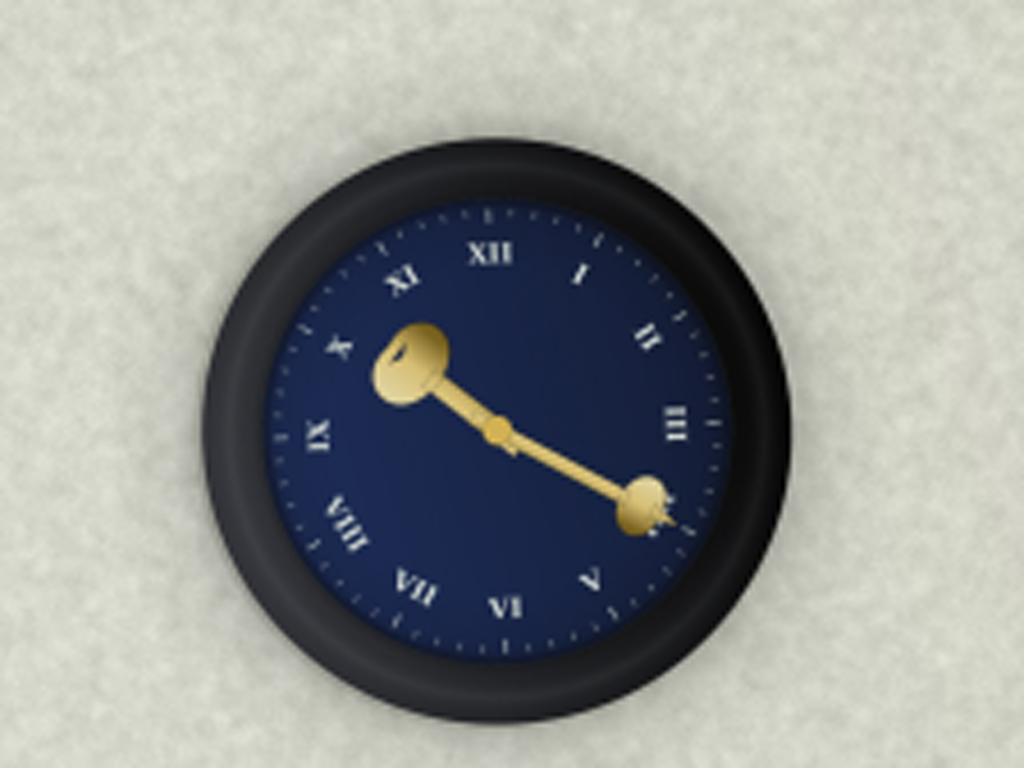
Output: **10:20**
